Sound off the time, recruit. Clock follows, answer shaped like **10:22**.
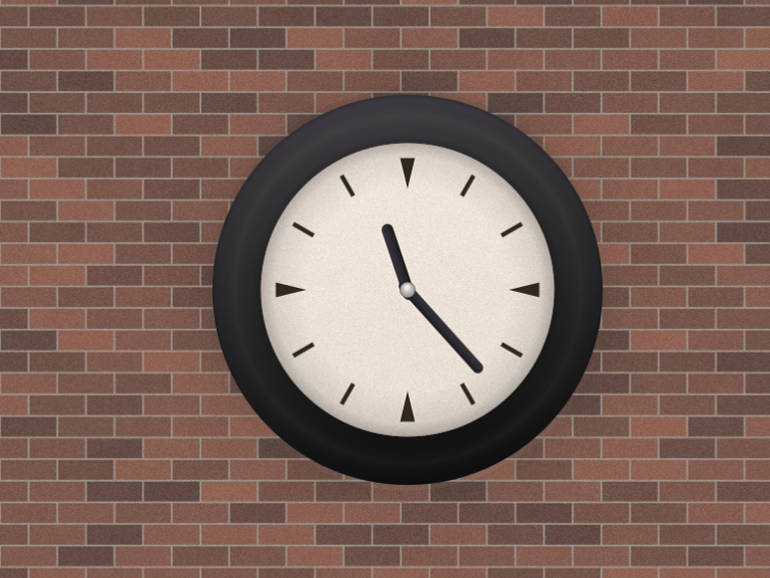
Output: **11:23**
